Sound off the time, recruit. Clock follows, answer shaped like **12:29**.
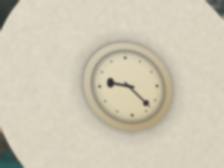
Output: **9:23**
